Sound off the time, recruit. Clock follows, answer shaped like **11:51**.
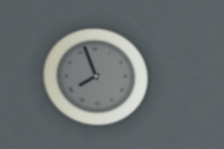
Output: **7:57**
